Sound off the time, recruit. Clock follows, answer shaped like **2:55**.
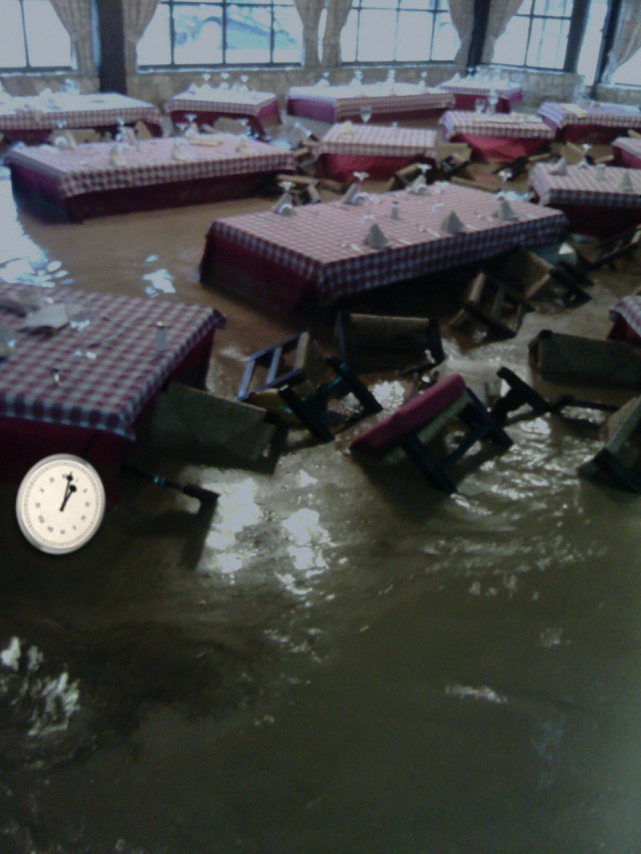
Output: **1:02**
